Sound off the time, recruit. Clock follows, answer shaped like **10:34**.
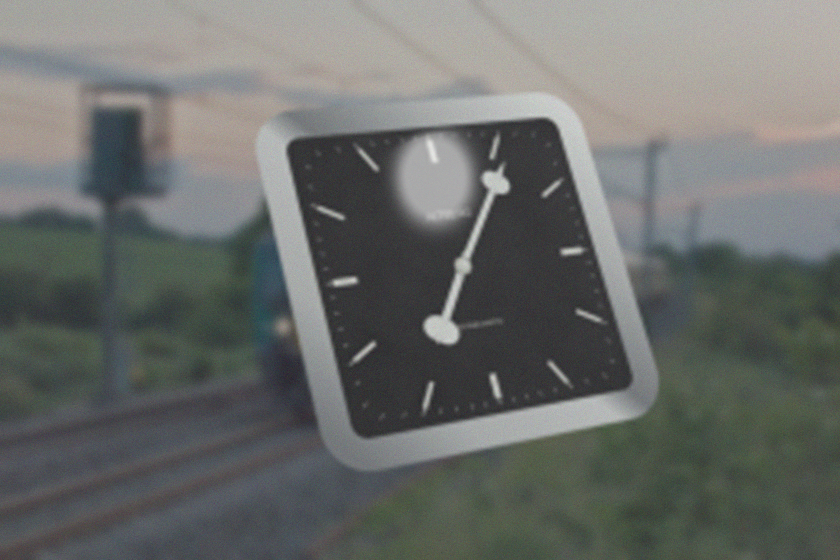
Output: **7:06**
